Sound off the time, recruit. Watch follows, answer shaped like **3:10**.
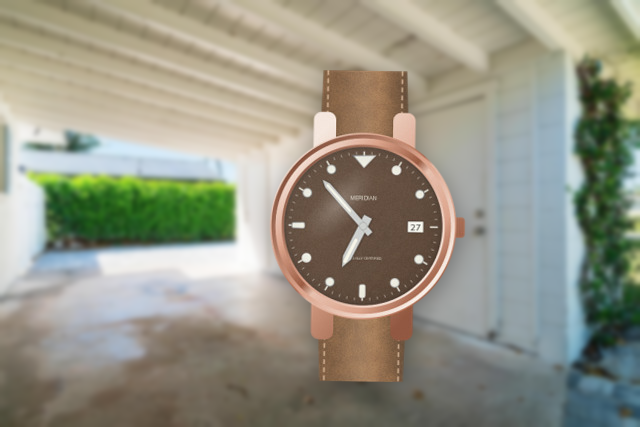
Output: **6:53**
